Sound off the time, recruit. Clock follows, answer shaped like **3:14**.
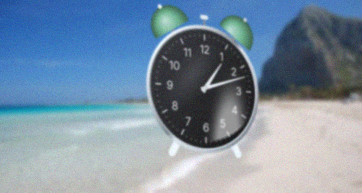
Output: **1:12**
